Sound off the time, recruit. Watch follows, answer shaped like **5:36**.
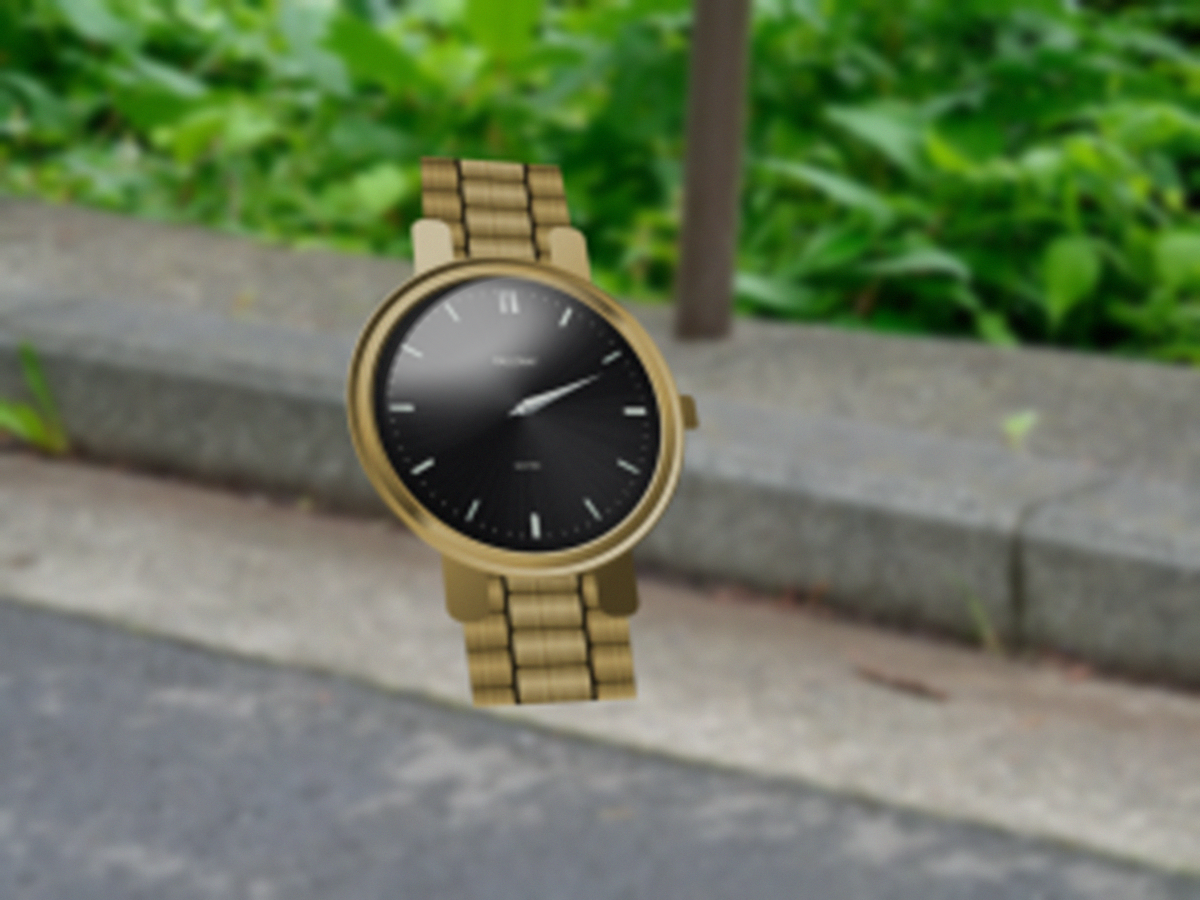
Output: **2:11**
